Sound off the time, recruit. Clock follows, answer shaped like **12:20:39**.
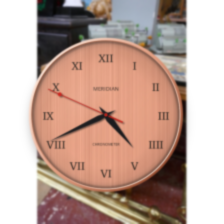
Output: **4:40:49**
